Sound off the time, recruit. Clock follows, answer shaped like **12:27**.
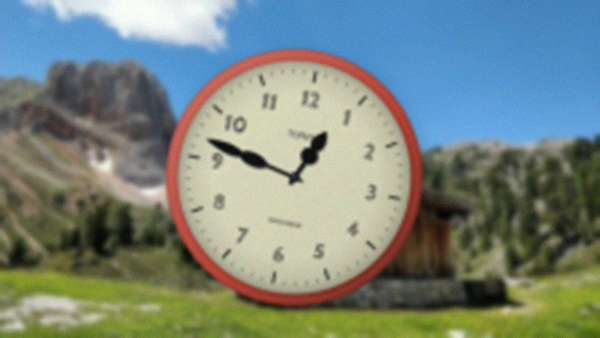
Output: **12:47**
